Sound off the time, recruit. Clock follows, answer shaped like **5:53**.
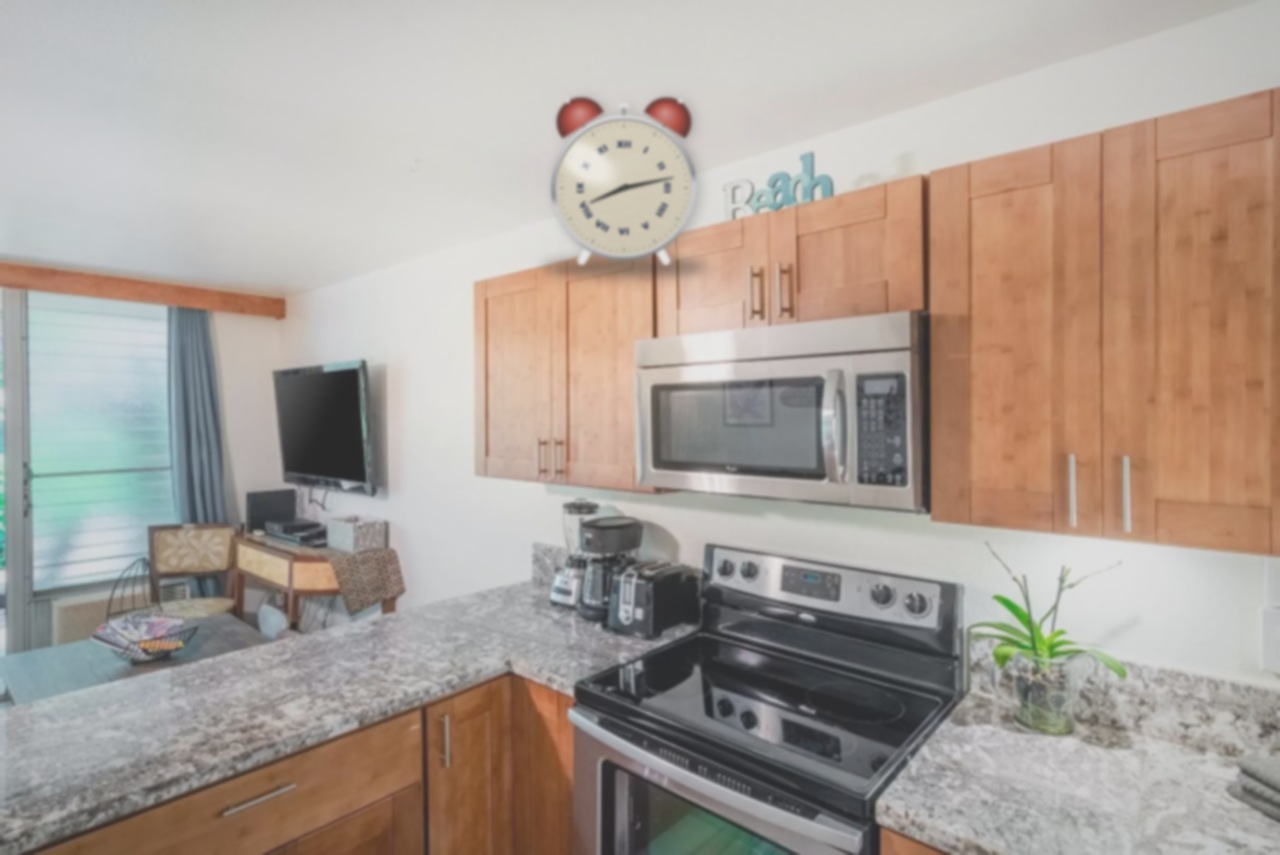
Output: **8:13**
